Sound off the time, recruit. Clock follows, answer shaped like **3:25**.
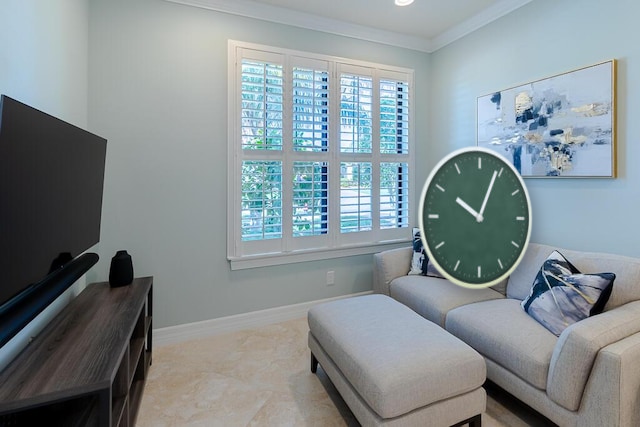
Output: **10:04**
